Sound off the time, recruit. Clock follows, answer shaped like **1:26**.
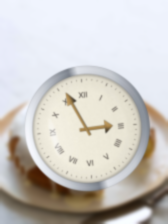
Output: **2:56**
